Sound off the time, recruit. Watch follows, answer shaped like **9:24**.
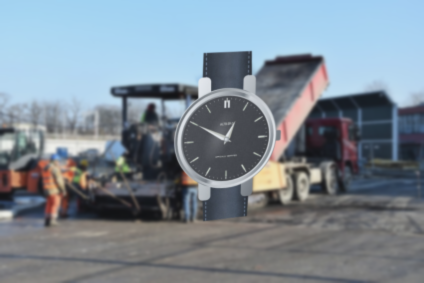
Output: **12:50**
